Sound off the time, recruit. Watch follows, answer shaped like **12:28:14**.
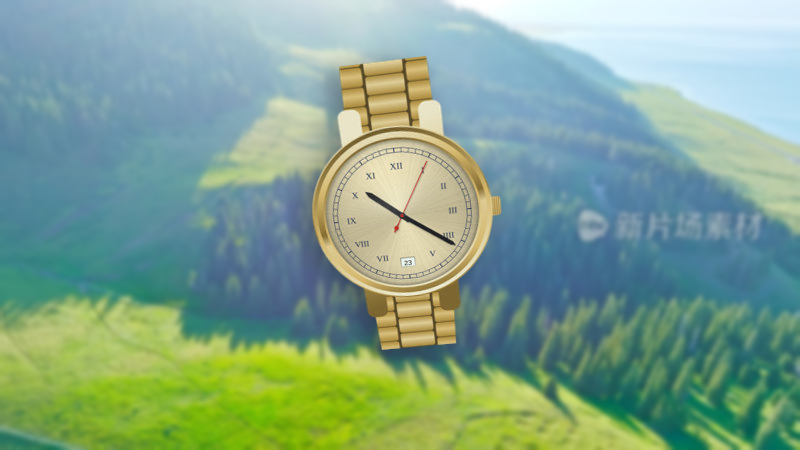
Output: **10:21:05**
